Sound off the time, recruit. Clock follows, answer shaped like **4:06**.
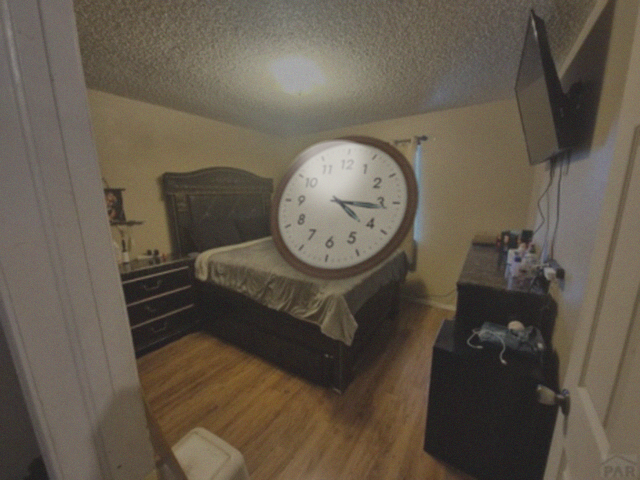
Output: **4:16**
